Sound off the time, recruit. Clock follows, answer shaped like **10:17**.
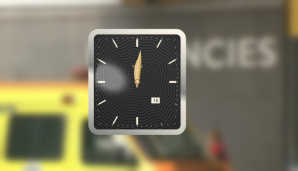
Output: **12:01**
